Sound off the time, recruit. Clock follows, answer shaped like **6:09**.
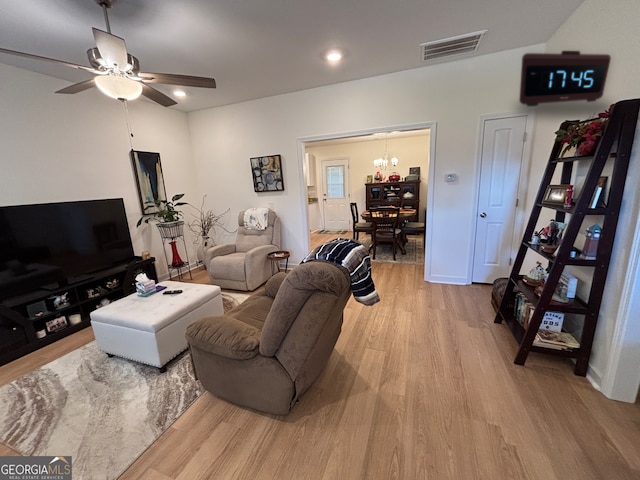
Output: **17:45**
